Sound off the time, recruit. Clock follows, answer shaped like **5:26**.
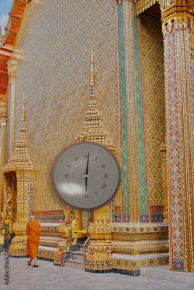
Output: **6:01**
